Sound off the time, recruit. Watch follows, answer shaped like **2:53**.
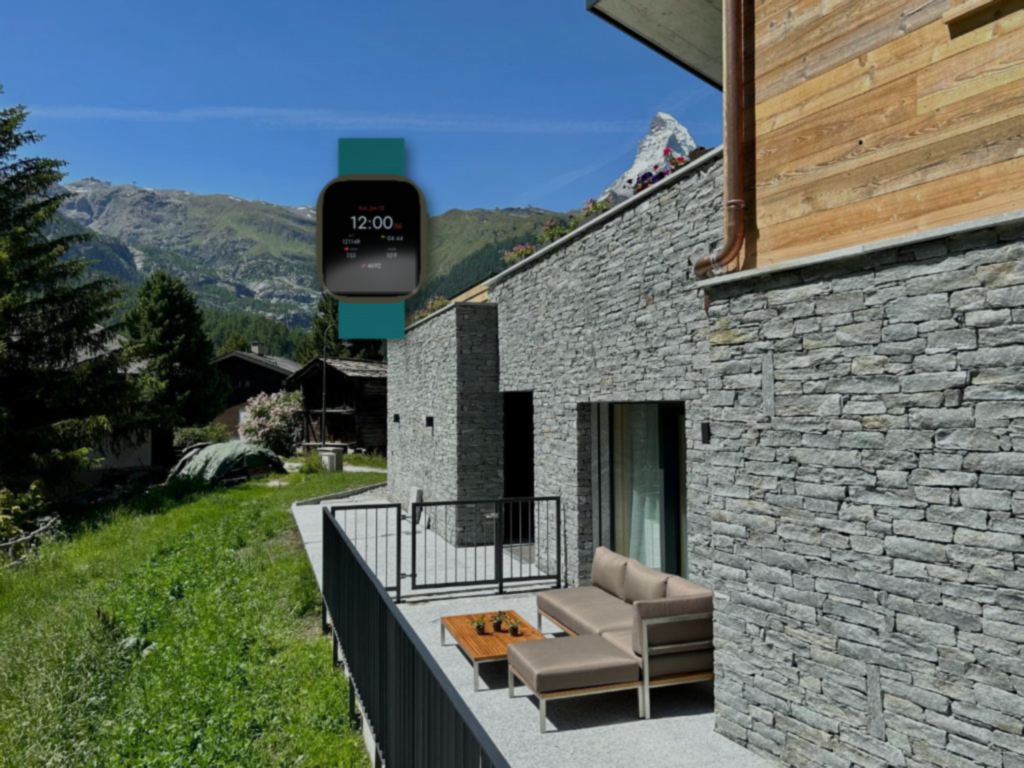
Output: **12:00**
